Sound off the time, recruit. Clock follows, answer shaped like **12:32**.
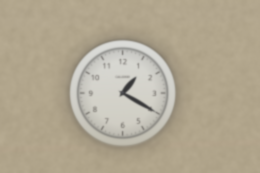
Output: **1:20**
